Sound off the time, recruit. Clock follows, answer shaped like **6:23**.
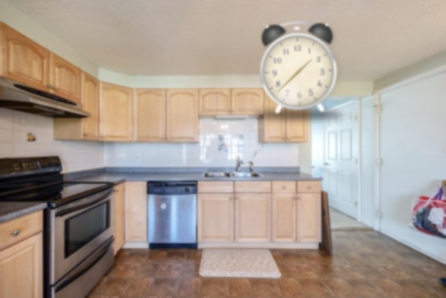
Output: **1:38**
